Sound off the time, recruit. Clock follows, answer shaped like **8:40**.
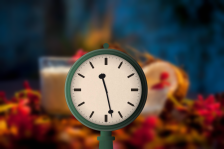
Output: **11:28**
